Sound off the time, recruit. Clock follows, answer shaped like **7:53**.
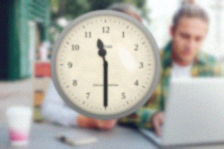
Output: **11:30**
